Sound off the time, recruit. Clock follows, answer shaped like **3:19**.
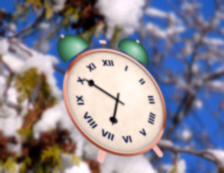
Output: **6:51**
